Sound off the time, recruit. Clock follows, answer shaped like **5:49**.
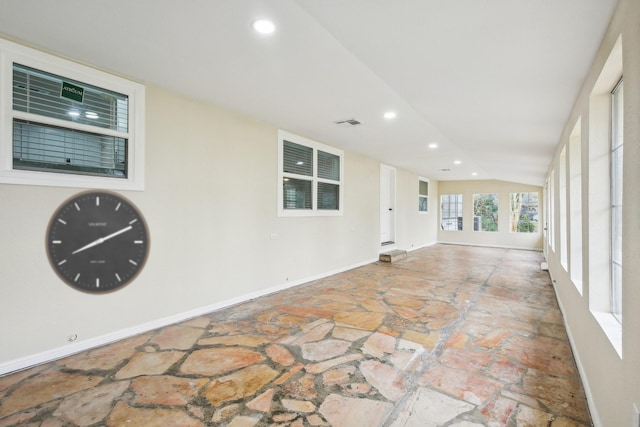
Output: **8:11**
